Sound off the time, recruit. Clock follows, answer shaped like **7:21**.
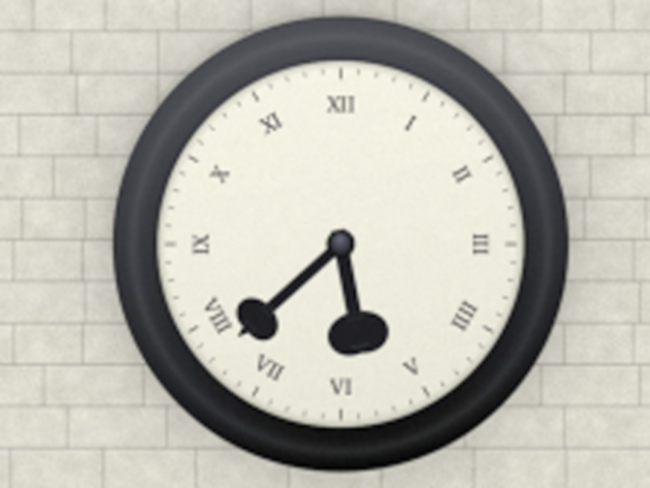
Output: **5:38**
